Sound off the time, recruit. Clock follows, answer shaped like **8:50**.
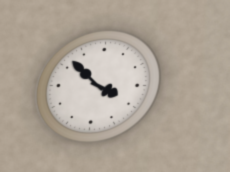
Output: **3:52**
